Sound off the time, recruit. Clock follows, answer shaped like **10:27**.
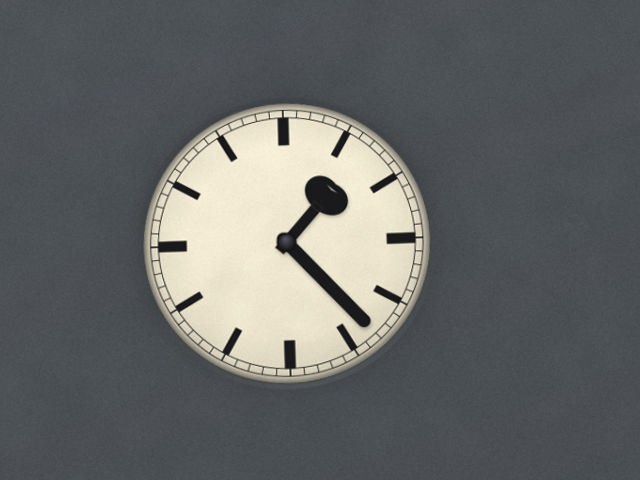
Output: **1:23**
